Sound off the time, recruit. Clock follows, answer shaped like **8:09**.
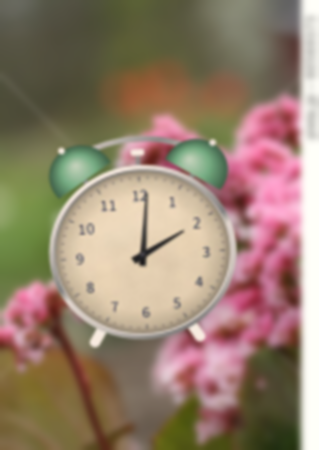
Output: **2:01**
